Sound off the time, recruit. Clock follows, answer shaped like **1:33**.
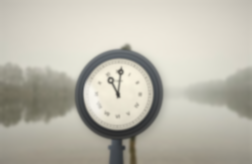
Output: **11:01**
